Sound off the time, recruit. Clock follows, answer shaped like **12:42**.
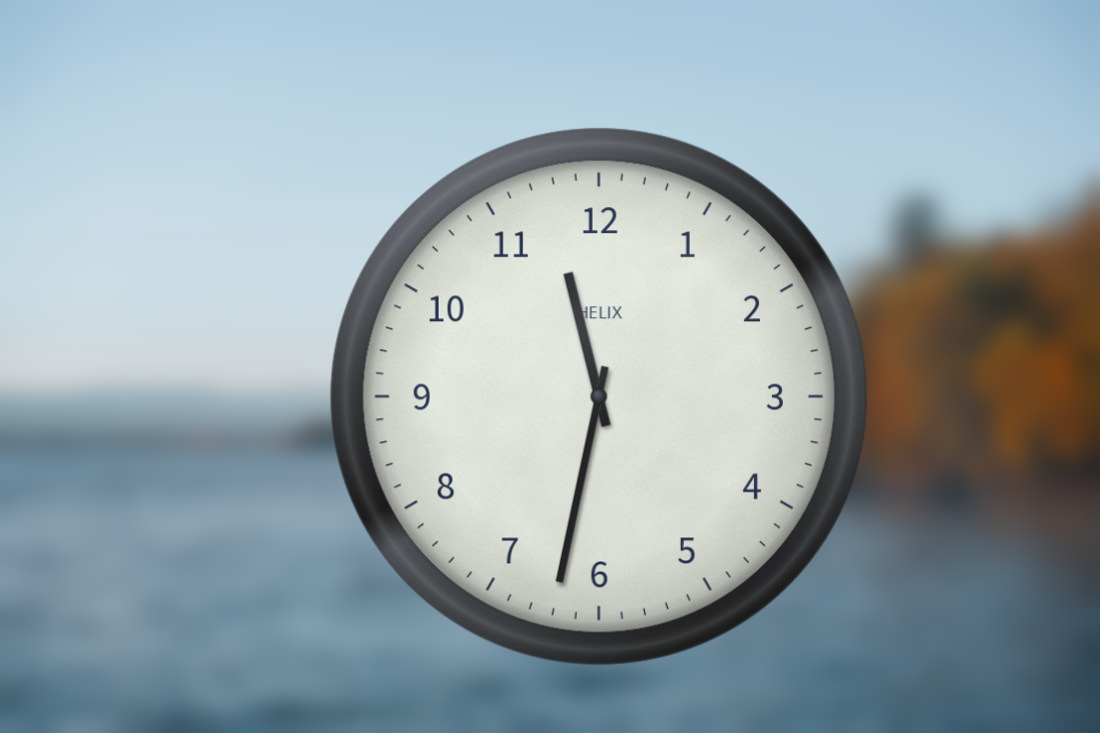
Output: **11:32**
